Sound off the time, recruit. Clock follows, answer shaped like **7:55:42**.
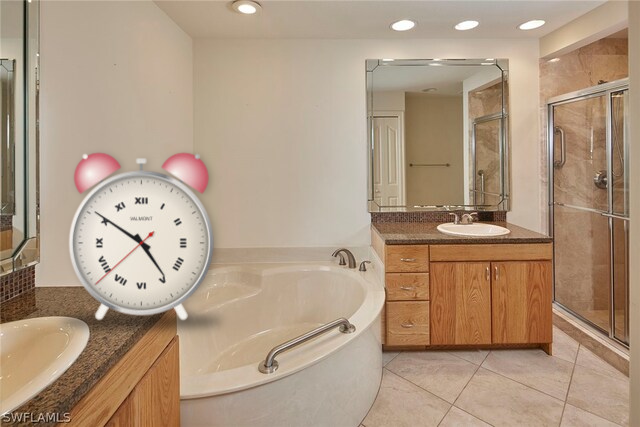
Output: **4:50:38**
